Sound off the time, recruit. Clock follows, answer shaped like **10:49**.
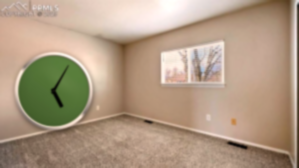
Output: **5:05**
